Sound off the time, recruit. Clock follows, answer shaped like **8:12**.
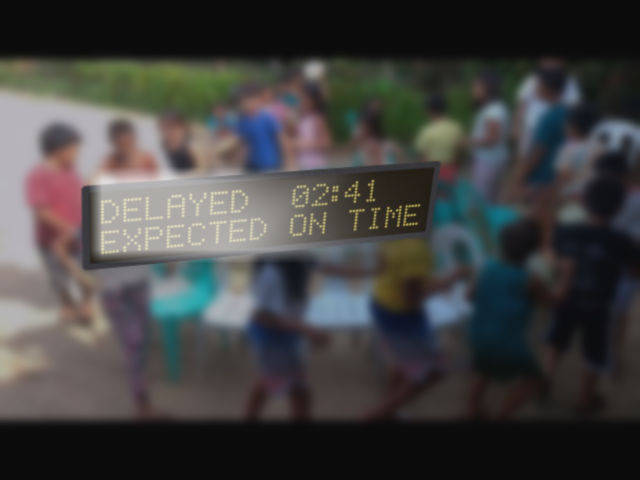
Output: **2:41**
